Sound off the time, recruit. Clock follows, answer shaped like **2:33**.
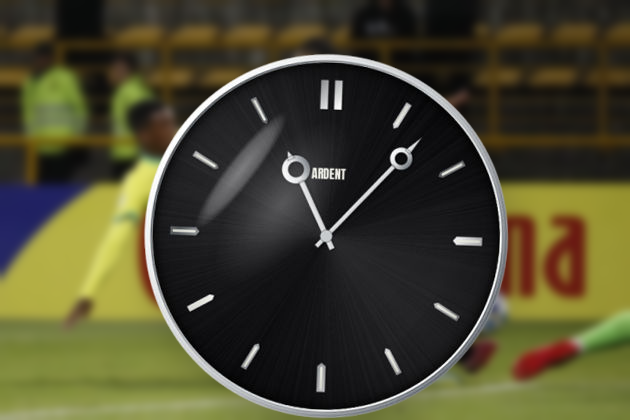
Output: **11:07**
